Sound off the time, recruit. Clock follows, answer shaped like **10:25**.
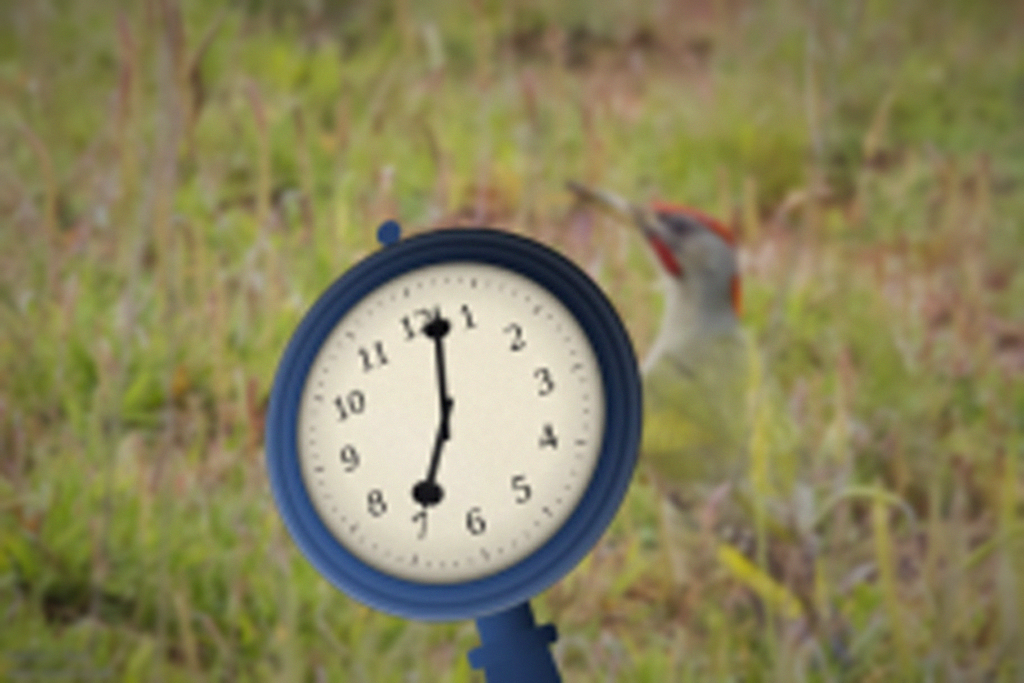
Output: **7:02**
